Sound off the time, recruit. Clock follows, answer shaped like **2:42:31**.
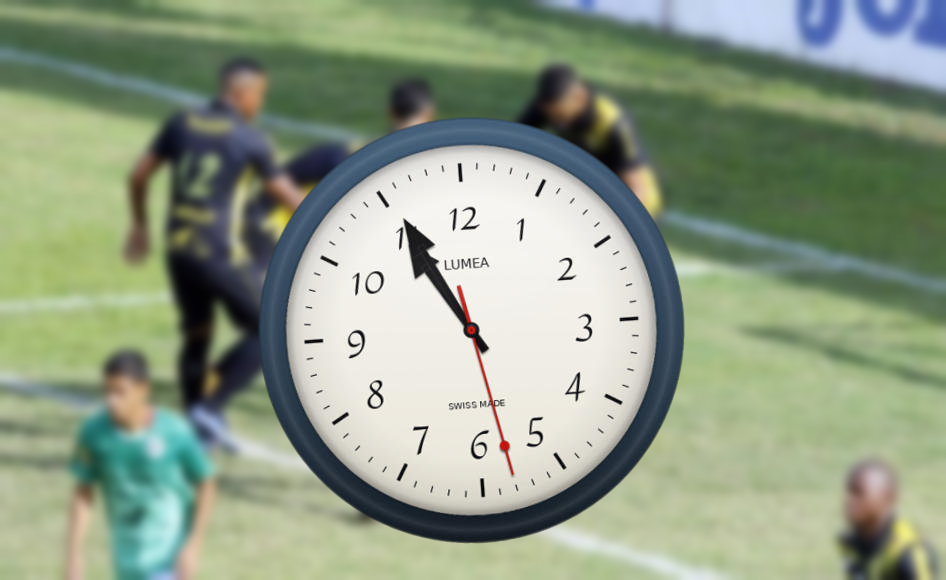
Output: **10:55:28**
